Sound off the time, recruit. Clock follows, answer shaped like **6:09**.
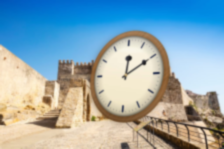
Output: **12:10**
